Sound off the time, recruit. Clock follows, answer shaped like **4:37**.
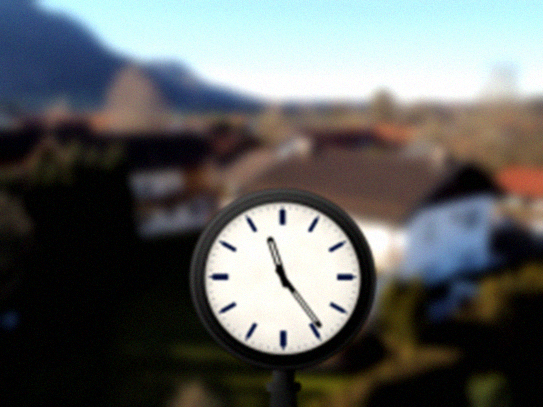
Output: **11:24**
